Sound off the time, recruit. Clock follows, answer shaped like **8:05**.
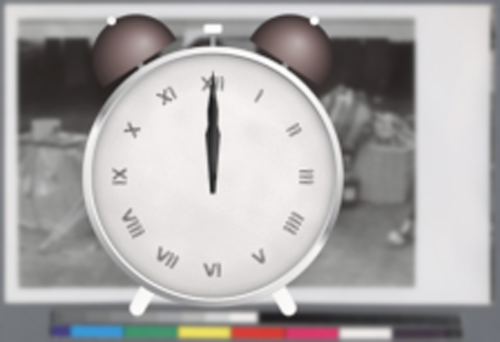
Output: **12:00**
